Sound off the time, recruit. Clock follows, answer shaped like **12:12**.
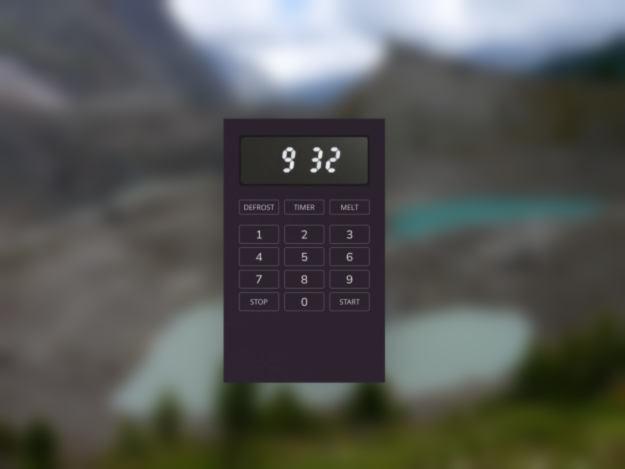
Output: **9:32**
